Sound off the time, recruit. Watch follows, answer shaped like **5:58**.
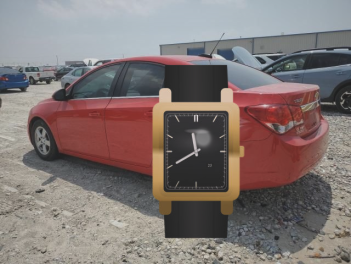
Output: **11:40**
